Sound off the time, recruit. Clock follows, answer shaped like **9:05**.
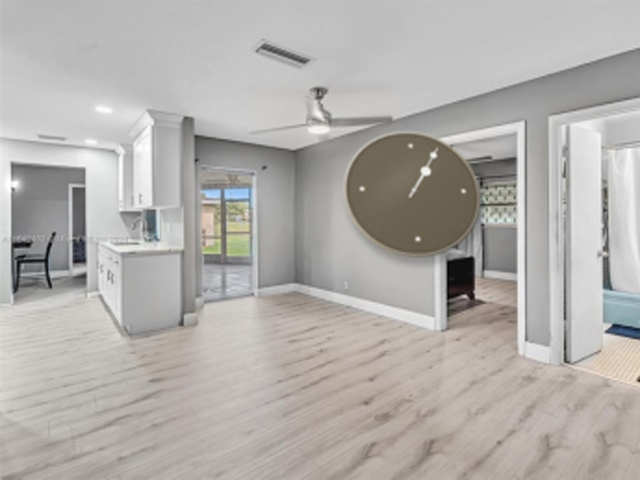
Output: **1:05**
